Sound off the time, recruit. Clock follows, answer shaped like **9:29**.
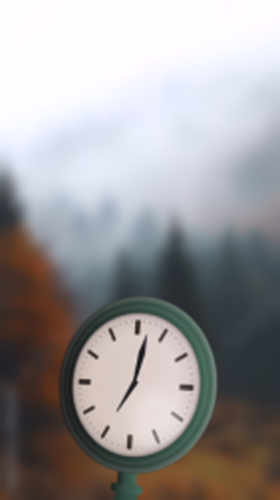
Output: **7:02**
